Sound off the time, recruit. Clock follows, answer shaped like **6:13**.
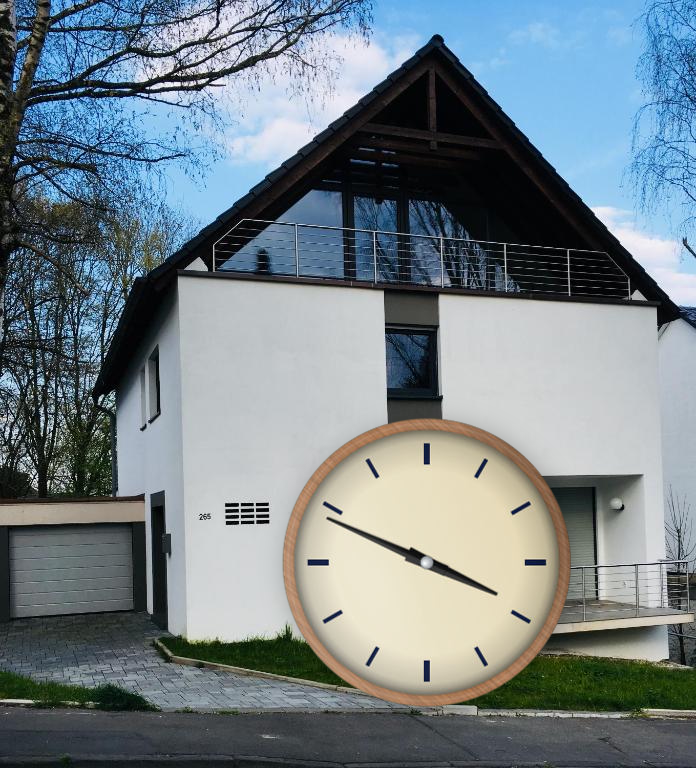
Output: **3:49**
